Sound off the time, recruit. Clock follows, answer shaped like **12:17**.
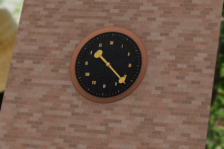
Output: **10:22**
